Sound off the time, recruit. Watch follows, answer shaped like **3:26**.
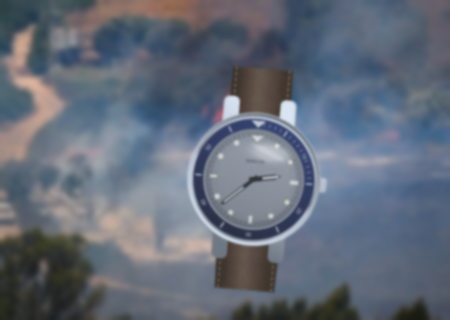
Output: **2:38**
